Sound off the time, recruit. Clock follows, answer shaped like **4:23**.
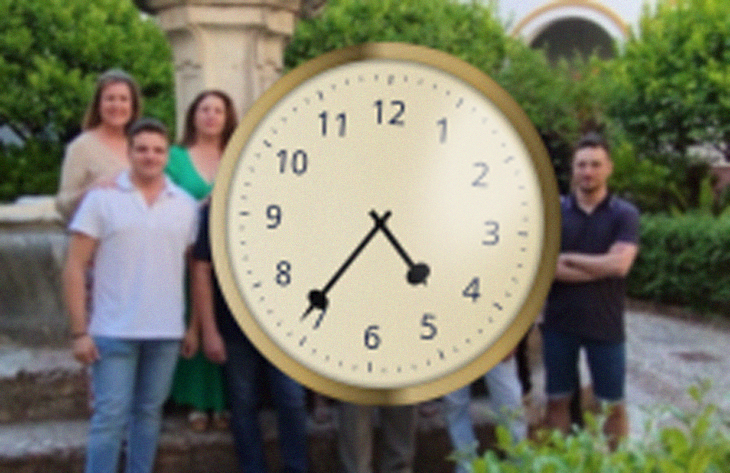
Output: **4:36**
